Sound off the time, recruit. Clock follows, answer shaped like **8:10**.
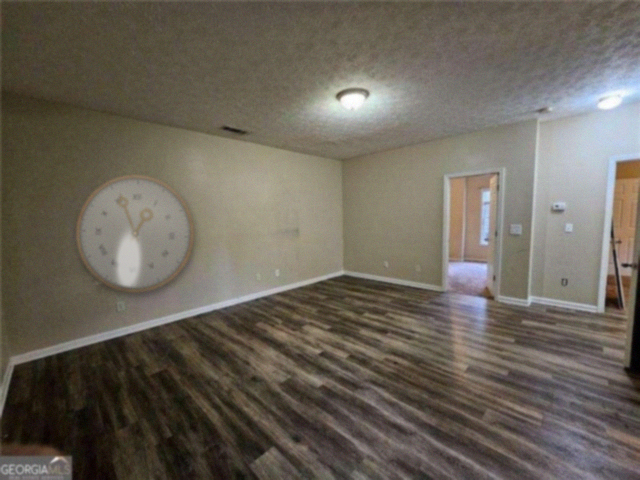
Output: **12:56**
